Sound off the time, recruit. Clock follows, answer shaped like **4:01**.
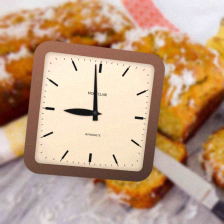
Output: **8:59**
